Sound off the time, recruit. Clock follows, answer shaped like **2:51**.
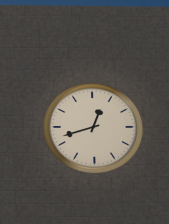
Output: **12:42**
